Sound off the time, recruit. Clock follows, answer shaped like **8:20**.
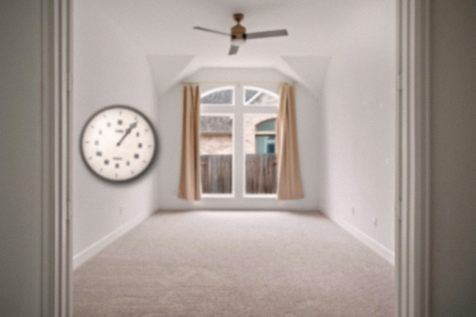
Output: **1:06**
